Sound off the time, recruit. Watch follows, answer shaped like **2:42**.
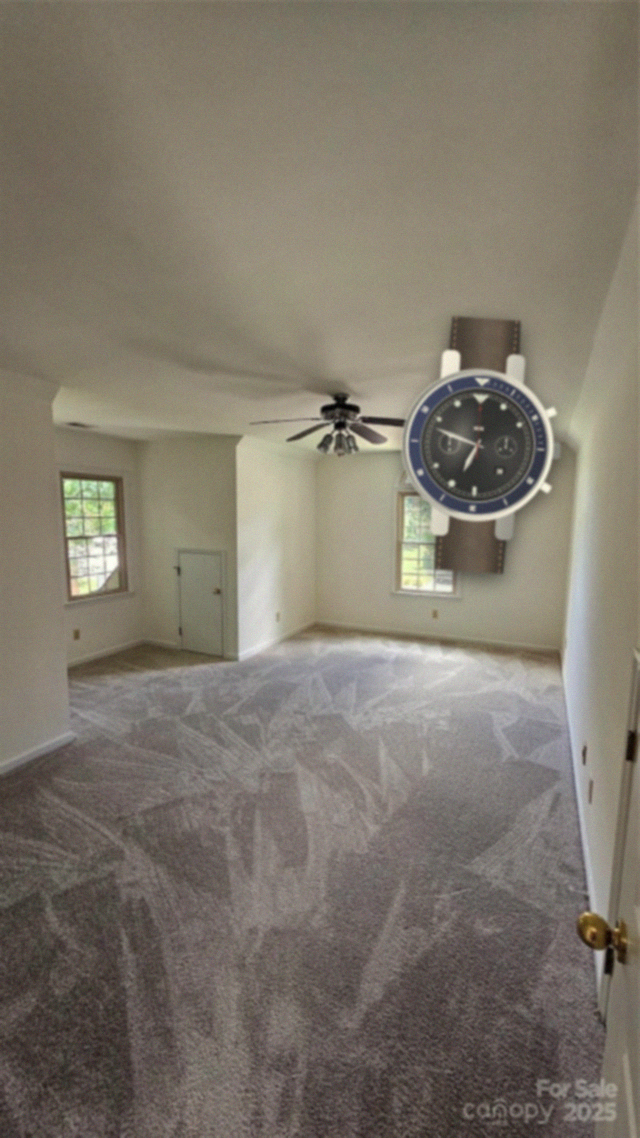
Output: **6:48**
